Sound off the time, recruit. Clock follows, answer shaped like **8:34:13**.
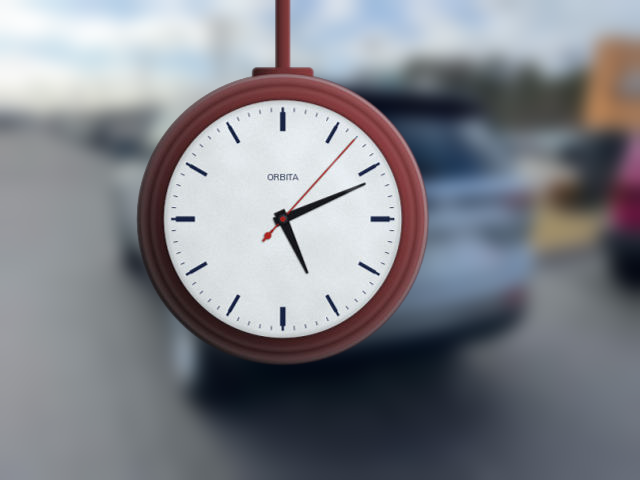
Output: **5:11:07**
